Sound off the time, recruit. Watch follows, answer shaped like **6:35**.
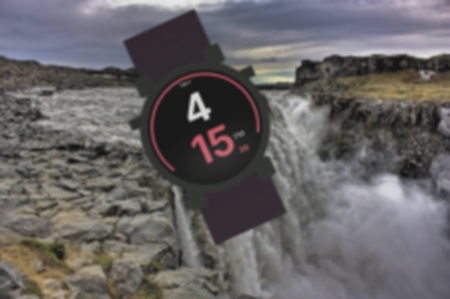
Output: **4:15**
